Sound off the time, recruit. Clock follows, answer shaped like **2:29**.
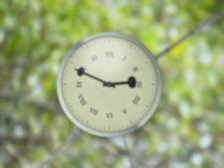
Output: **2:49**
